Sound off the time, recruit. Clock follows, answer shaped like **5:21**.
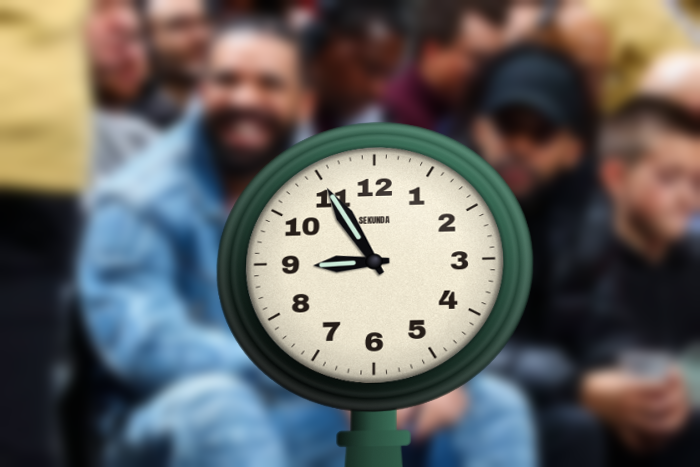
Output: **8:55**
